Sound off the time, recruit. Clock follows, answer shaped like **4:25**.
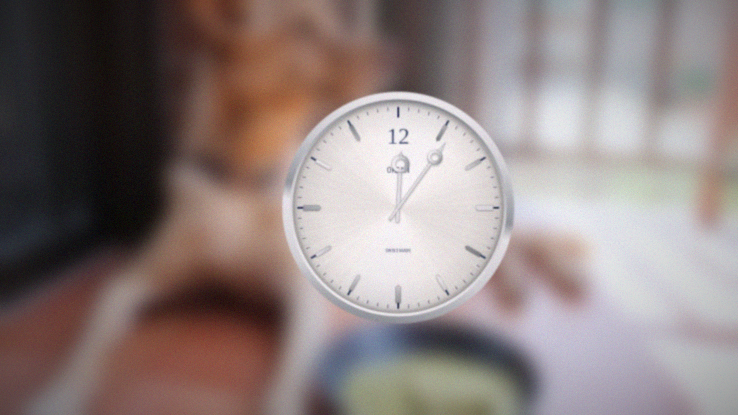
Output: **12:06**
